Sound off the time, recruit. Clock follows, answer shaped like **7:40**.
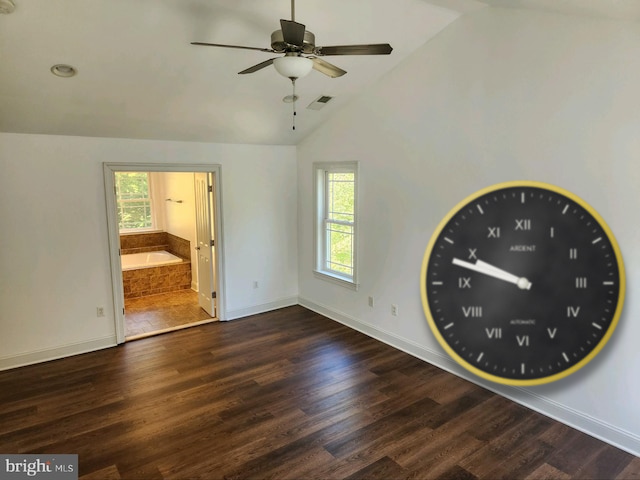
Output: **9:48**
